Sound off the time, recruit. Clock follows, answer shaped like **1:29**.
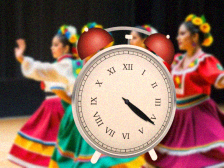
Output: **4:21**
